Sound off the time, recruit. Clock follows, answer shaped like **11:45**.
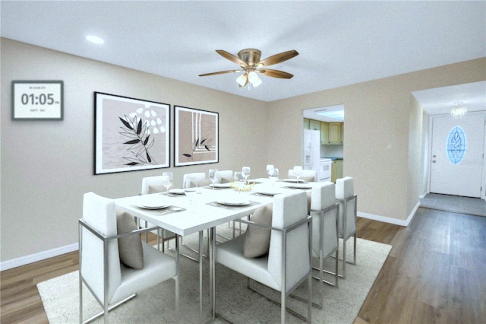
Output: **1:05**
